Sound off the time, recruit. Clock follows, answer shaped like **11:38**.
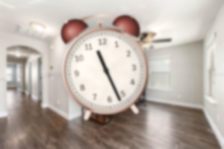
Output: **11:27**
